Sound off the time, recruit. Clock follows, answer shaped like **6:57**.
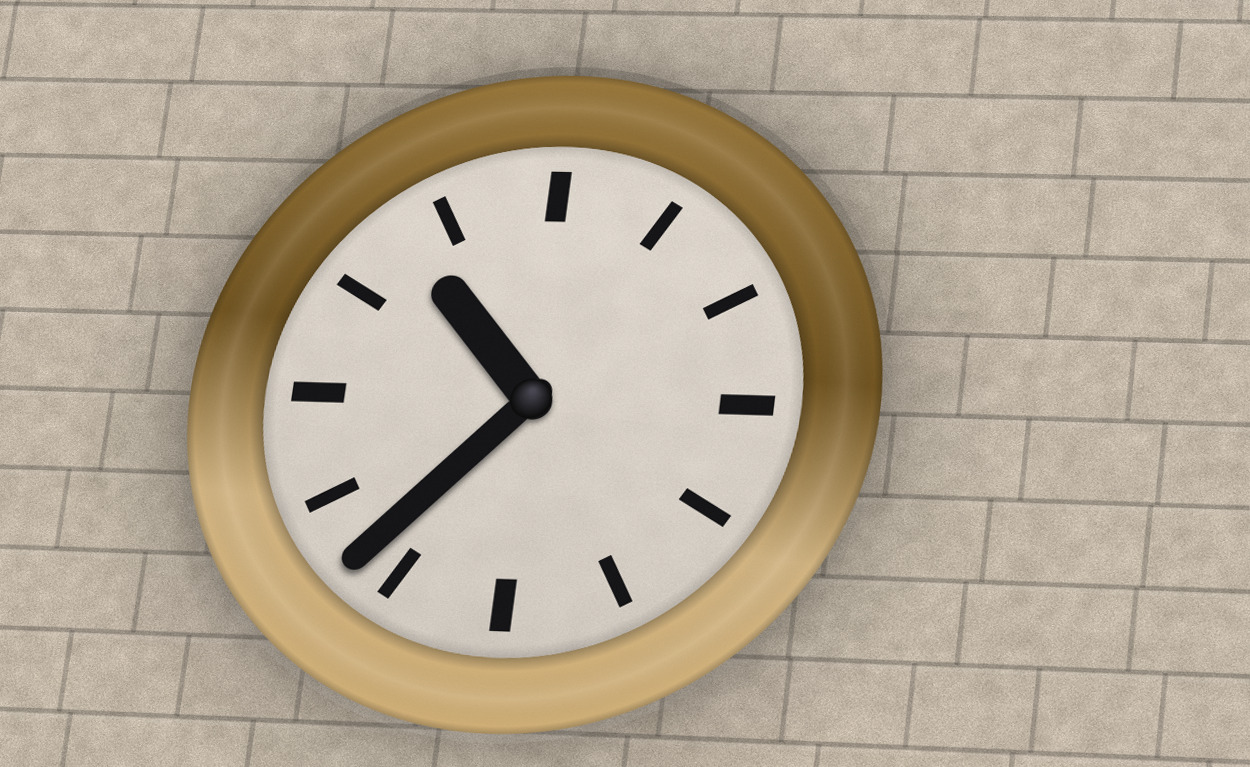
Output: **10:37**
